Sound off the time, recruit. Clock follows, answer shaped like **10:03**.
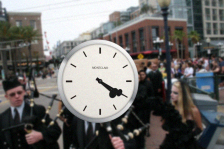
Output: **4:20**
